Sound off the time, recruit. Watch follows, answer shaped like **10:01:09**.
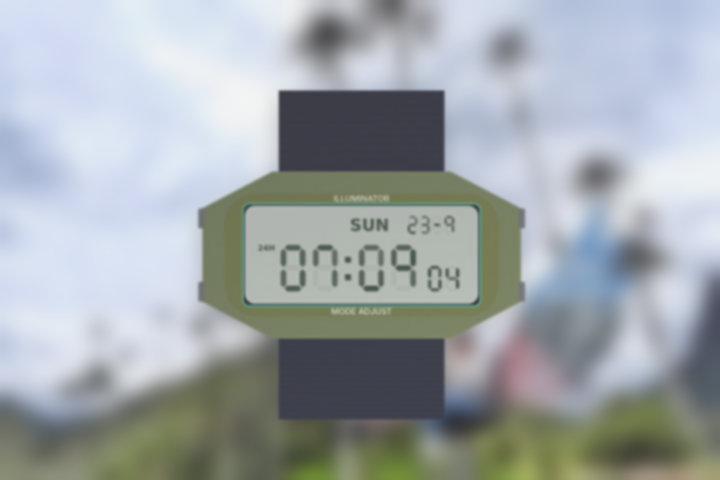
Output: **7:09:04**
